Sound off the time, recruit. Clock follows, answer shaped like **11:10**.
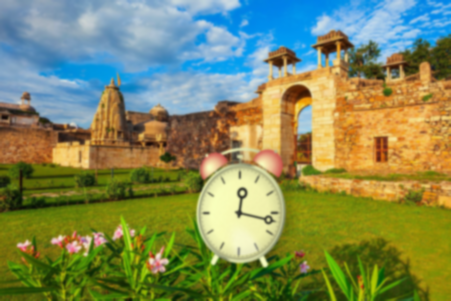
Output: **12:17**
